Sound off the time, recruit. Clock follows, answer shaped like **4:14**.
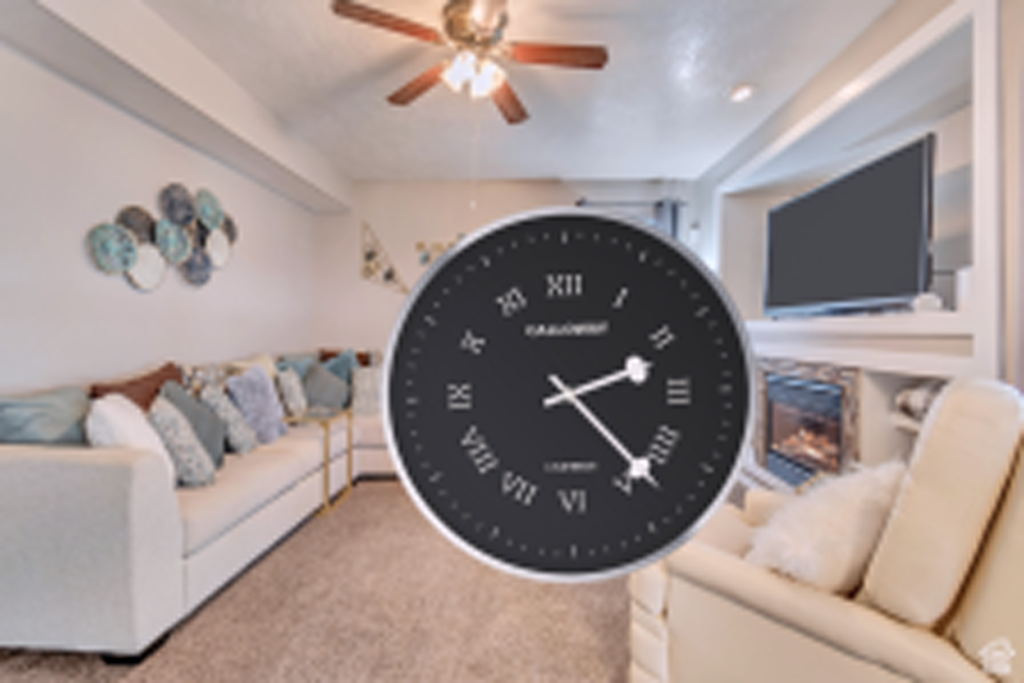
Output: **2:23**
